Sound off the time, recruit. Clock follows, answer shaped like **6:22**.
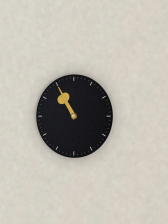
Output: **10:55**
